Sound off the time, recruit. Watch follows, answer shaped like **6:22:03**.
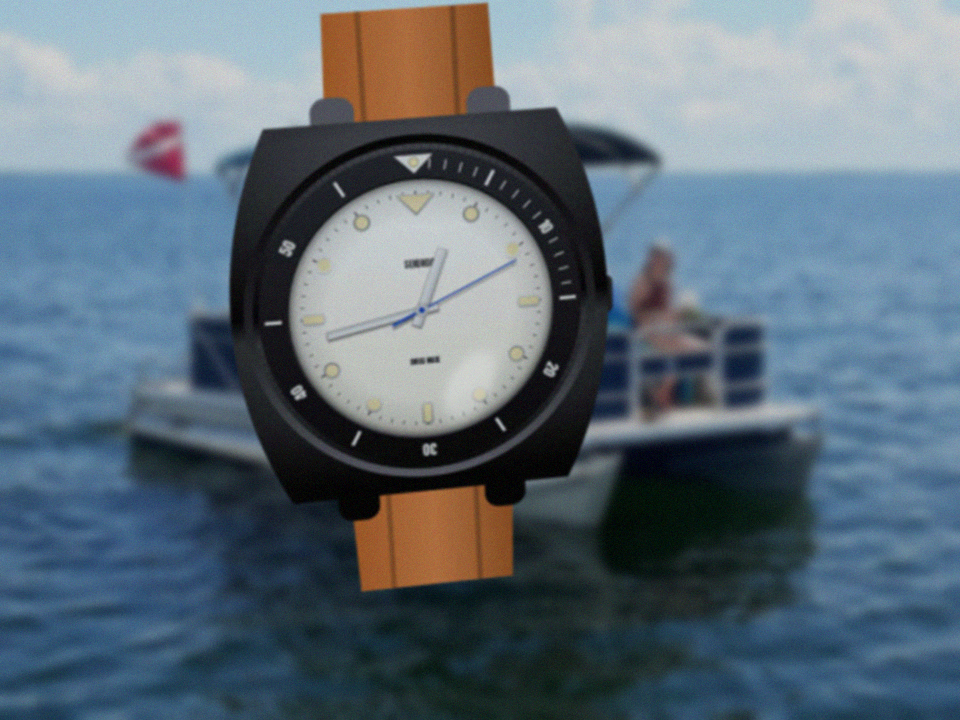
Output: **12:43:11**
